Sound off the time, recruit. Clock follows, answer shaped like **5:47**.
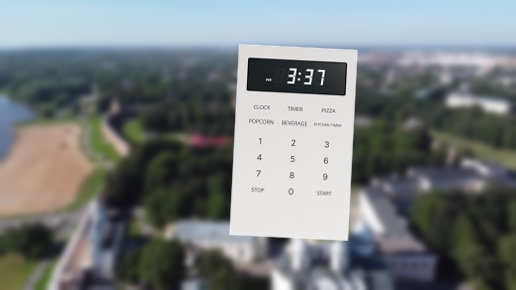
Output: **3:37**
